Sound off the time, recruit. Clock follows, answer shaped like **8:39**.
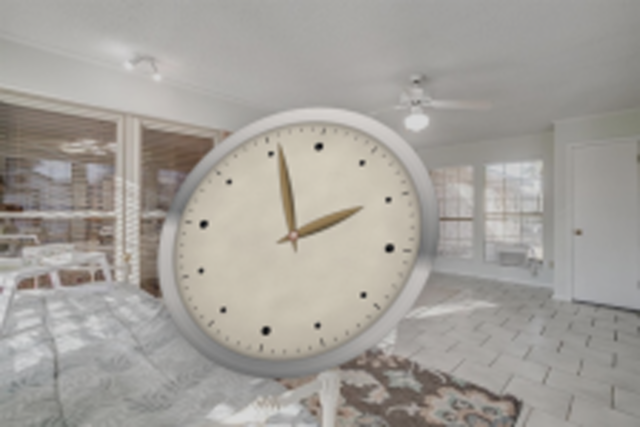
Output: **1:56**
